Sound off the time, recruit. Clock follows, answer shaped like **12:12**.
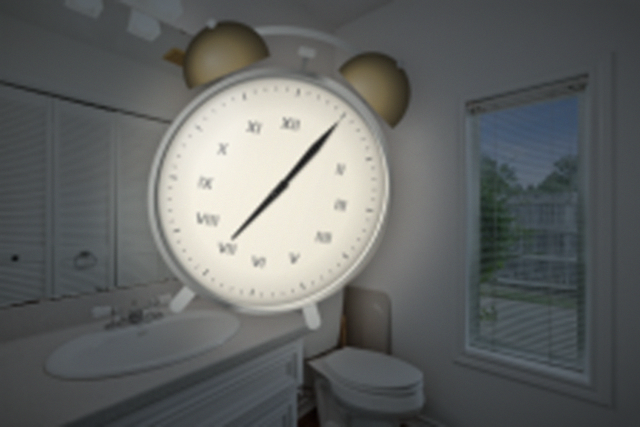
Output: **7:05**
